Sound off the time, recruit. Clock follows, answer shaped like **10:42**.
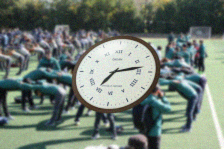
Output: **7:13**
